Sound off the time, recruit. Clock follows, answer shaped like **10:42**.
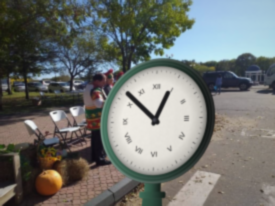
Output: **12:52**
